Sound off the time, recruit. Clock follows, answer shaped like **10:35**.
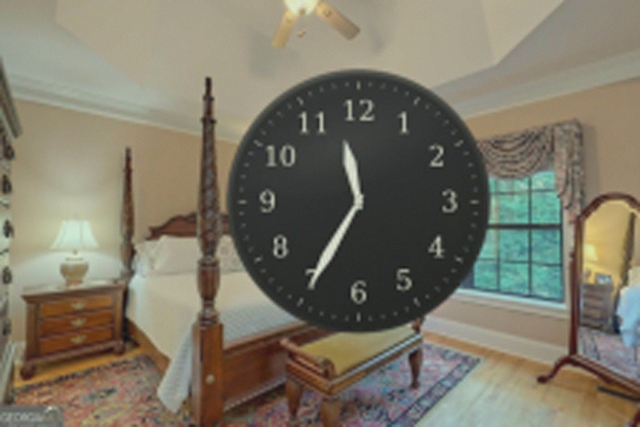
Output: **11:35**
